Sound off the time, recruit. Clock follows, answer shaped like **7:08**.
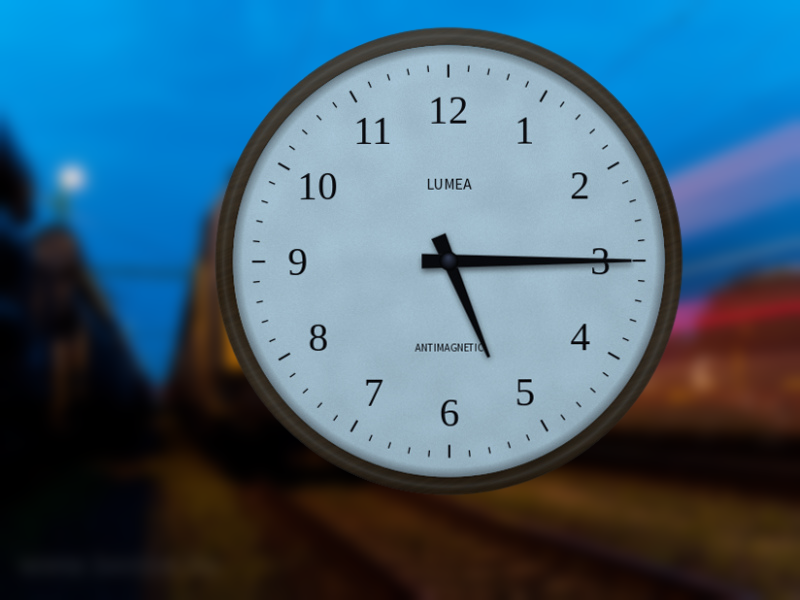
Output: **5:15**
